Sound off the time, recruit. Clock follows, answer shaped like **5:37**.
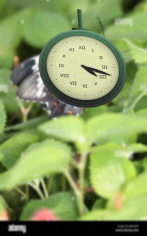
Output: **4:18**
